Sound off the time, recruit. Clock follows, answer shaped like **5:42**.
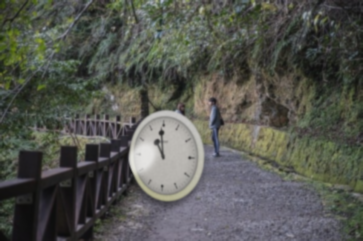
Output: **10:59**
